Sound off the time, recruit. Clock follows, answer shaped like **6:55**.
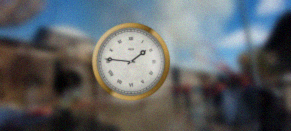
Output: **1:46**
